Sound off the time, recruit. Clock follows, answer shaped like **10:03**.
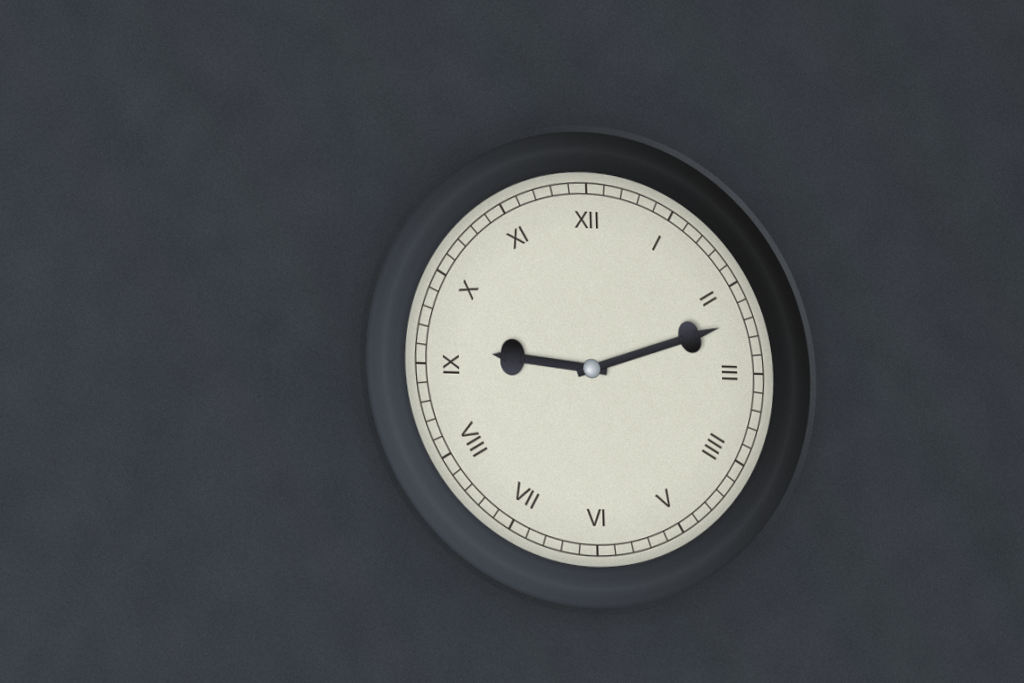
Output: **9:12**
